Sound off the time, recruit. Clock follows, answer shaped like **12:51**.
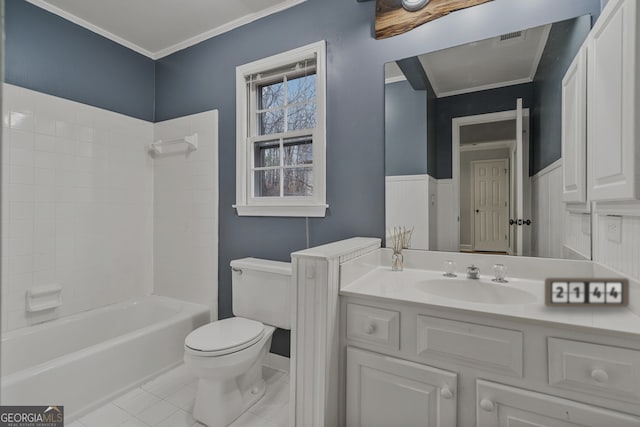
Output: **21:44**
